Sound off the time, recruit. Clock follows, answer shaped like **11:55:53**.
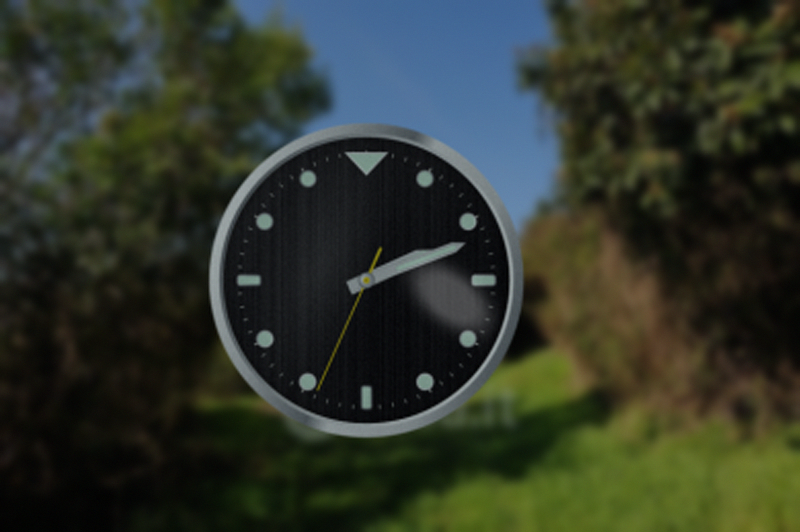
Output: **2:11:34**
